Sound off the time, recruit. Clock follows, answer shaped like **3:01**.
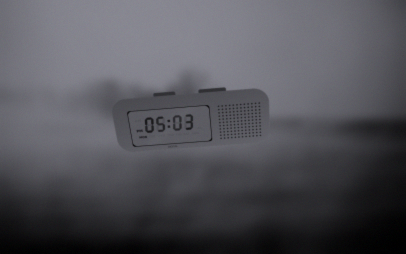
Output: **5:03**
